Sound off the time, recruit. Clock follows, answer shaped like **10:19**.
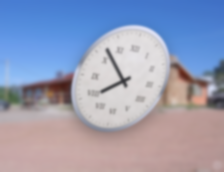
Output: **7:52**
